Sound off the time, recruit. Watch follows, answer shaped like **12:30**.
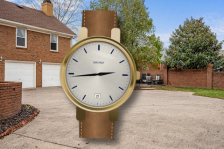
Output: **2:44**
